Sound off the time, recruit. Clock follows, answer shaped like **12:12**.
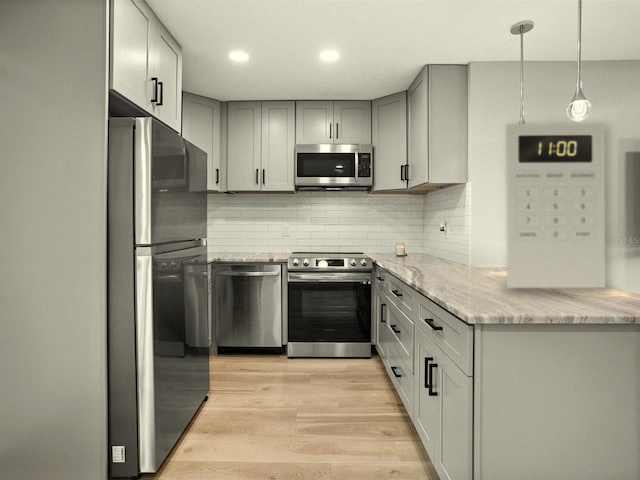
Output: **11:00**
